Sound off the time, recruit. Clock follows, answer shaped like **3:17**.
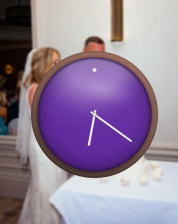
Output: **6:21**
